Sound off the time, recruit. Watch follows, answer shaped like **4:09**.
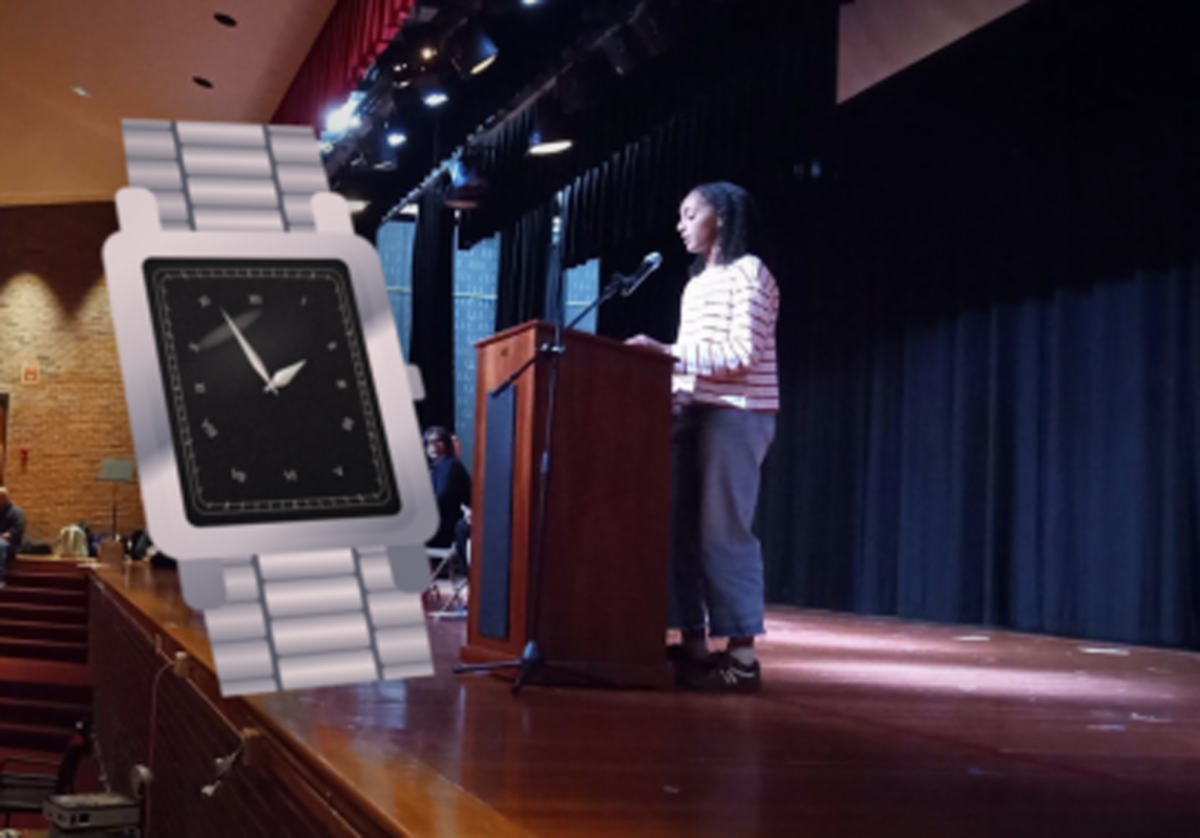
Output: **1:56**
